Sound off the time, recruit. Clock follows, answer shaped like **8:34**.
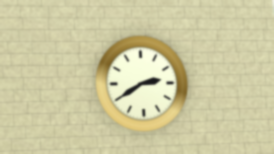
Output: **2:40**
